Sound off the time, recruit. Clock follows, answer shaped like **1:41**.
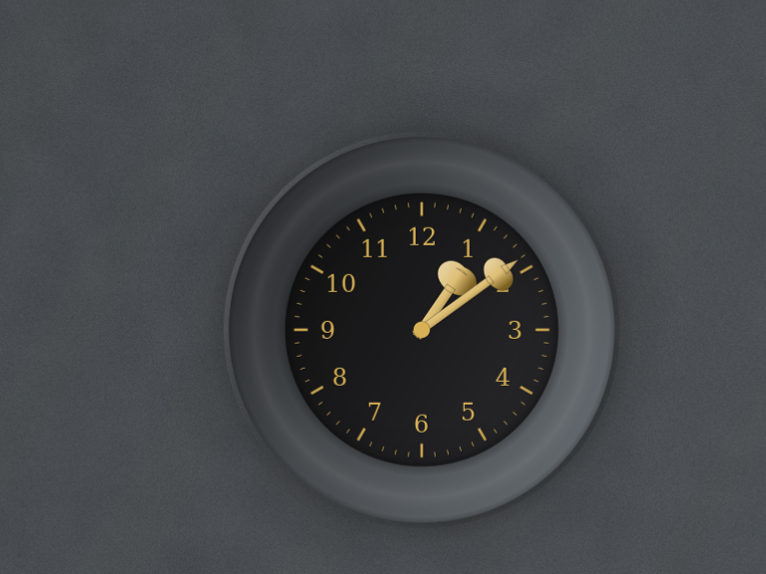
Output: **1:09**
